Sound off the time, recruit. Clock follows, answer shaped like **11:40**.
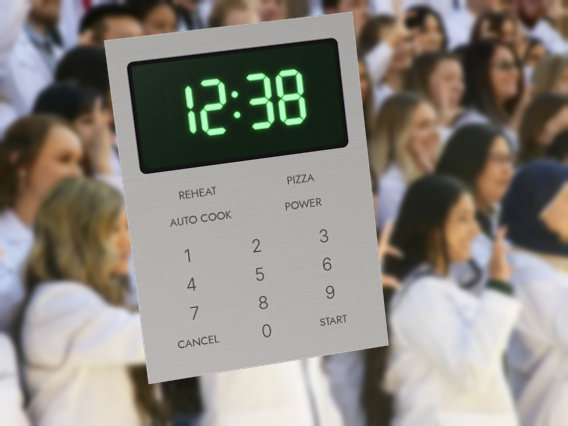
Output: **12:38**
